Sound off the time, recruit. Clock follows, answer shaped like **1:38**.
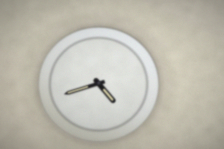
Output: **4:42**
